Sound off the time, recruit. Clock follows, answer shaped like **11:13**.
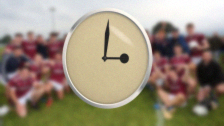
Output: **3:01**
